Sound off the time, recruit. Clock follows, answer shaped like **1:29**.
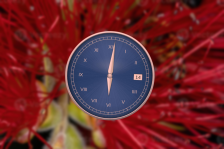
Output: **6:01**
